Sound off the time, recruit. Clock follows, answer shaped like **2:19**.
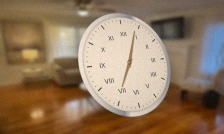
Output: **7:04**
